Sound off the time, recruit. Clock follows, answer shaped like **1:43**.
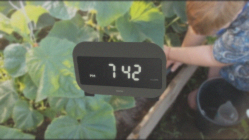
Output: **7:42**
